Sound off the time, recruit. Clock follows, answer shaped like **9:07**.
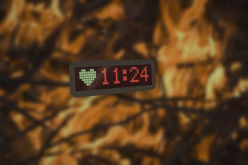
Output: **11:24**
